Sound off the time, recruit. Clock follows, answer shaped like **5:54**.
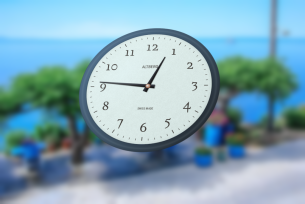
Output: **12:46**
